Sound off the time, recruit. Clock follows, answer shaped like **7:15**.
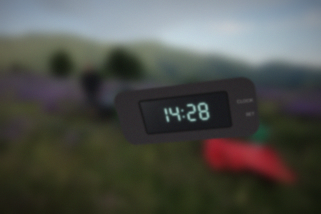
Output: **14:28**
